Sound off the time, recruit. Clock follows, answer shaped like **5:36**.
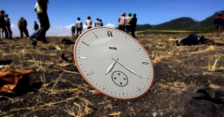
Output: **7:21**
